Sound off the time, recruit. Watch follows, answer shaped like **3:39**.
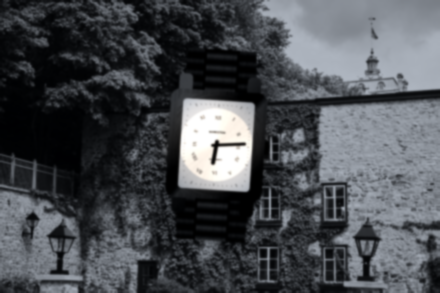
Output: **6:14**
